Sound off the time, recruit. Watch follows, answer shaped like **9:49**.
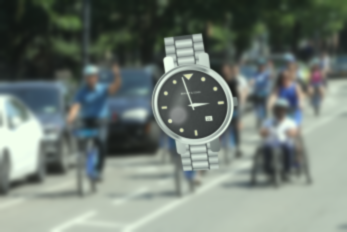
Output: **2:58**
